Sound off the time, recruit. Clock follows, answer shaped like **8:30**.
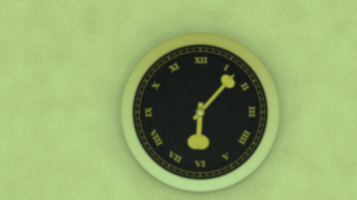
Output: **6:07**
